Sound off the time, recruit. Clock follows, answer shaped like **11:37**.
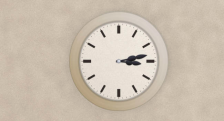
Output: **3:13**
